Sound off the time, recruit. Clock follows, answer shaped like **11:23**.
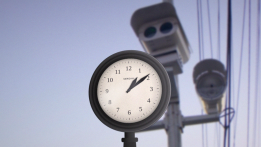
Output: **1:09**
